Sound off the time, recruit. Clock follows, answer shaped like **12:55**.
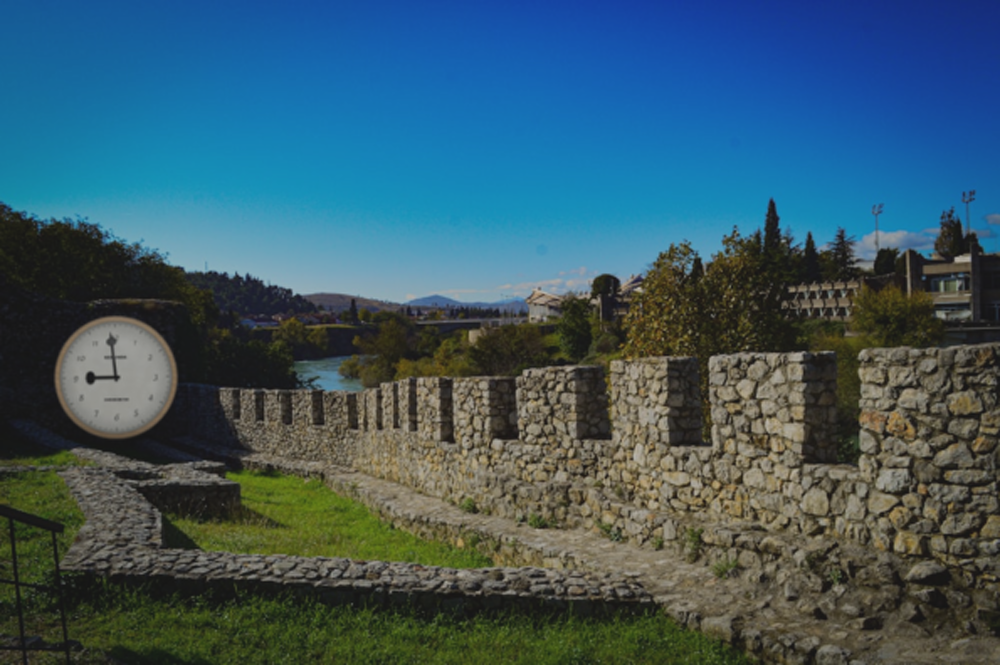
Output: **8:59**
